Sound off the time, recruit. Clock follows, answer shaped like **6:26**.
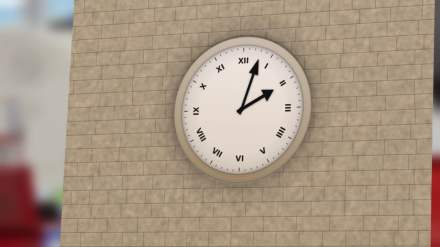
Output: **2:03**
